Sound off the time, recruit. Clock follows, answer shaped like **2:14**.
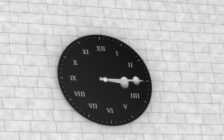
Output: **3:15**
